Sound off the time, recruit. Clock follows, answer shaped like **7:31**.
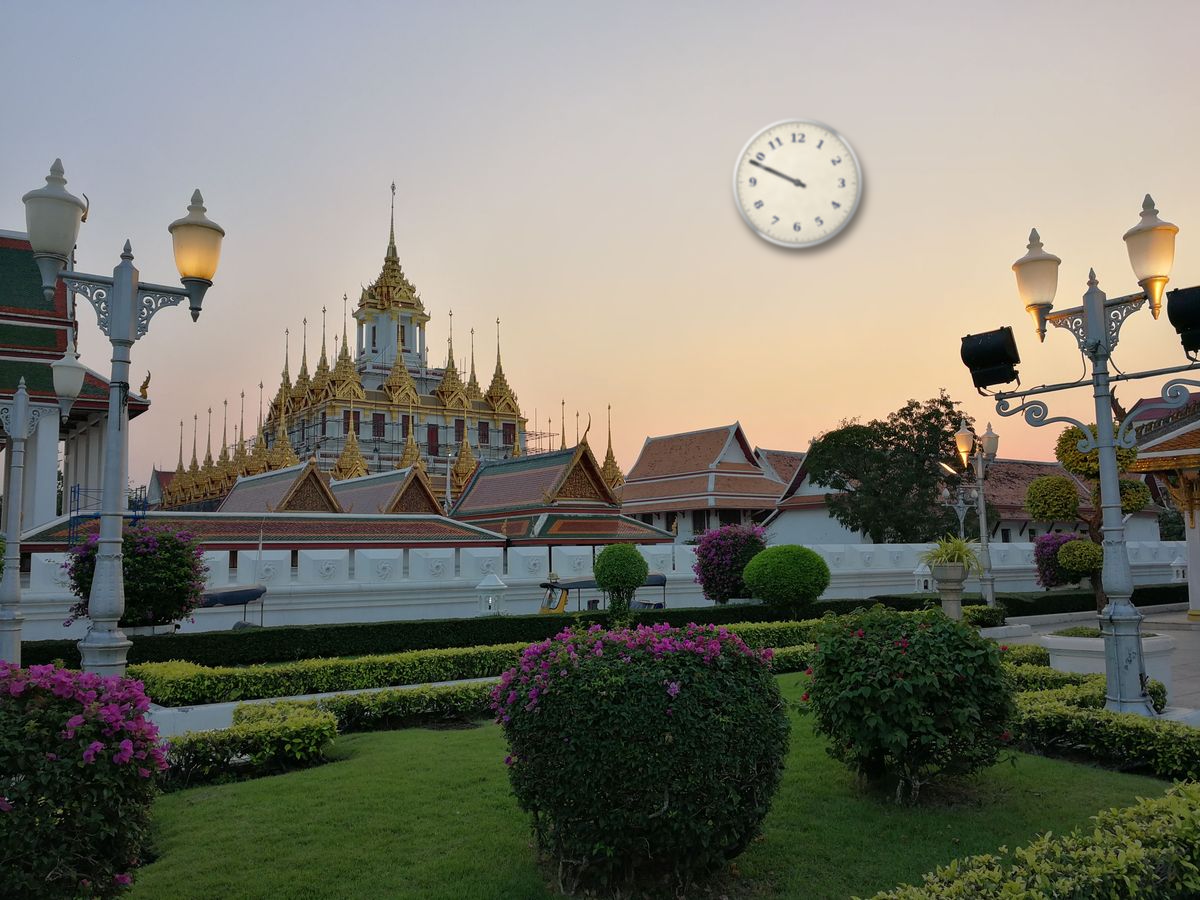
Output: **9:49**
